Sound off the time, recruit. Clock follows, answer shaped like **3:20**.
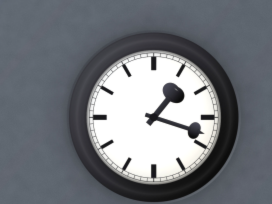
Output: **1:18**
